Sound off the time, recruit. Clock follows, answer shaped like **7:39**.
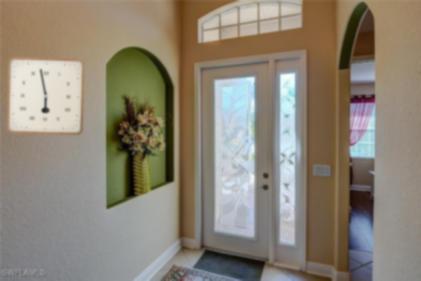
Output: **5:58**
